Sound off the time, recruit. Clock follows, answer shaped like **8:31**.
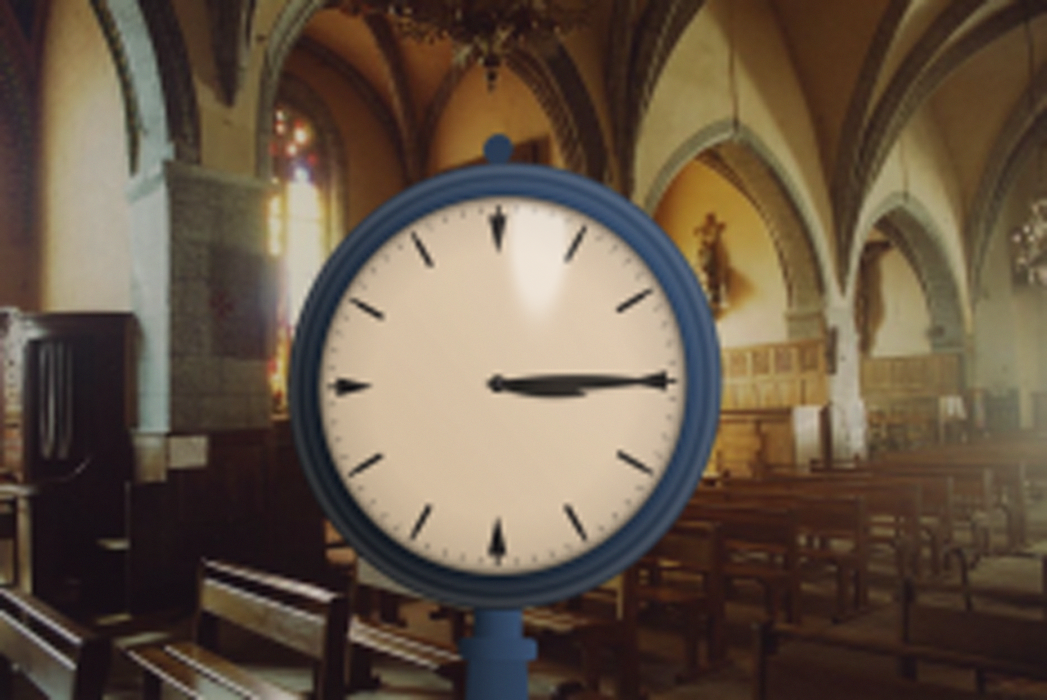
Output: **3:15**
